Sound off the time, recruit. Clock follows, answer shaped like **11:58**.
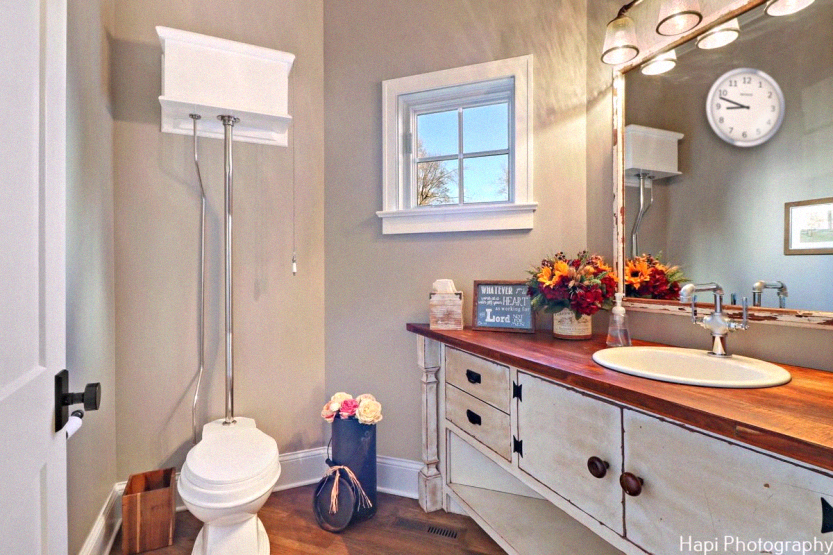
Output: **8:48**
